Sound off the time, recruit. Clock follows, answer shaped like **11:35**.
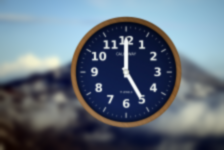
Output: **5:00**
